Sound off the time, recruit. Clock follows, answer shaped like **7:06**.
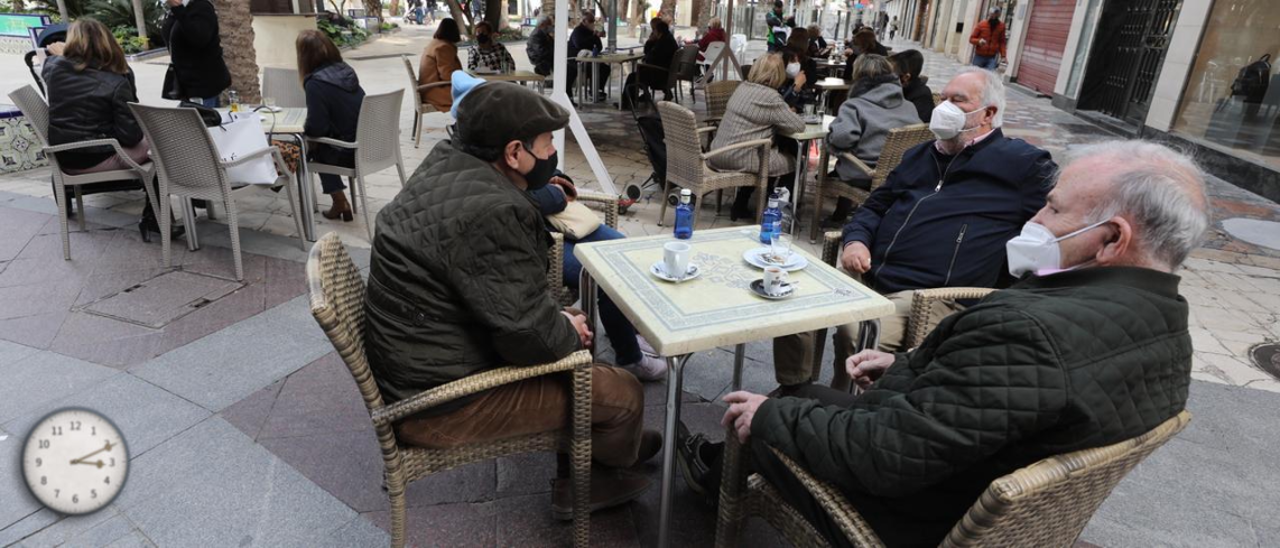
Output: **3:11**
